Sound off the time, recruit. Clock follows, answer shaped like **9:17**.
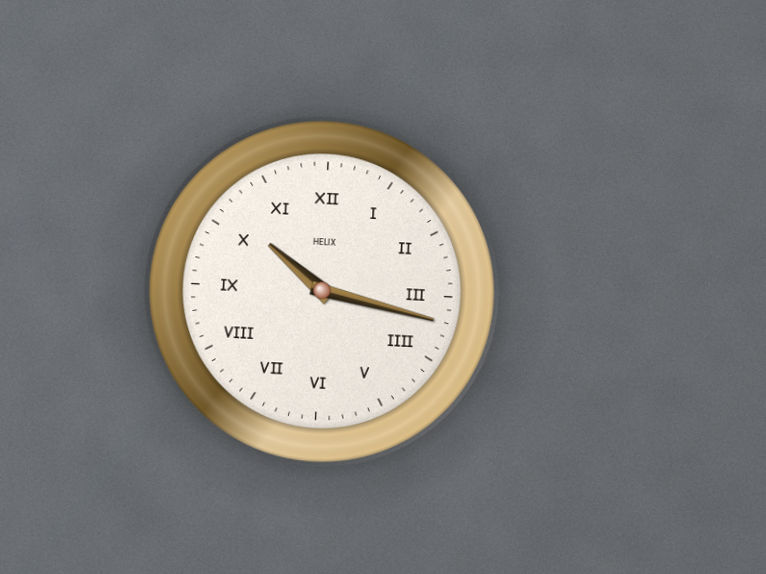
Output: **10:17**
